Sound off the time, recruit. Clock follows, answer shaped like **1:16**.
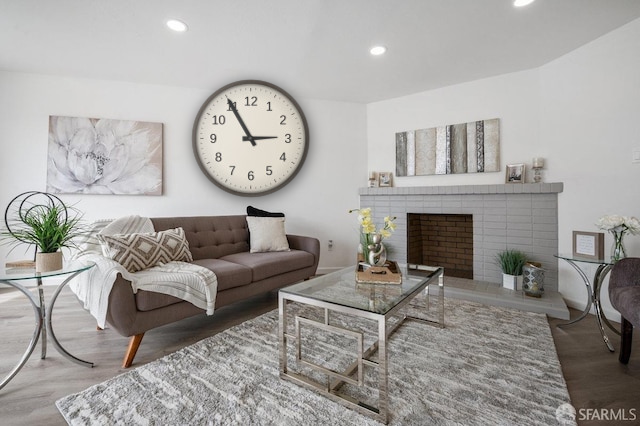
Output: **2:55**
